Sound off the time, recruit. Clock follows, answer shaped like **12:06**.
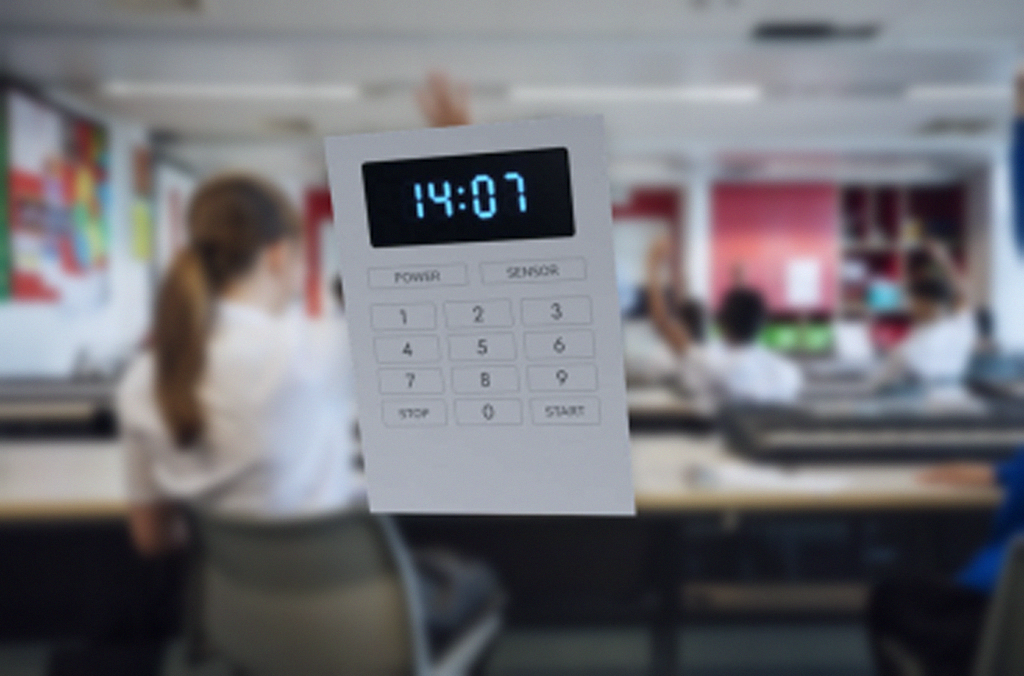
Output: **14:07**
